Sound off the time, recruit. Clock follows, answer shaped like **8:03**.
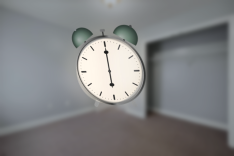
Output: **6:00**
